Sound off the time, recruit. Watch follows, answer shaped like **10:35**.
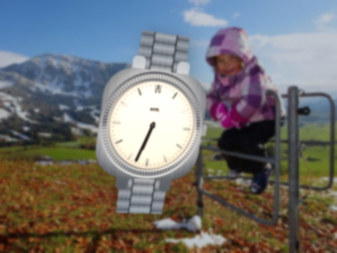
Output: **6:33**
